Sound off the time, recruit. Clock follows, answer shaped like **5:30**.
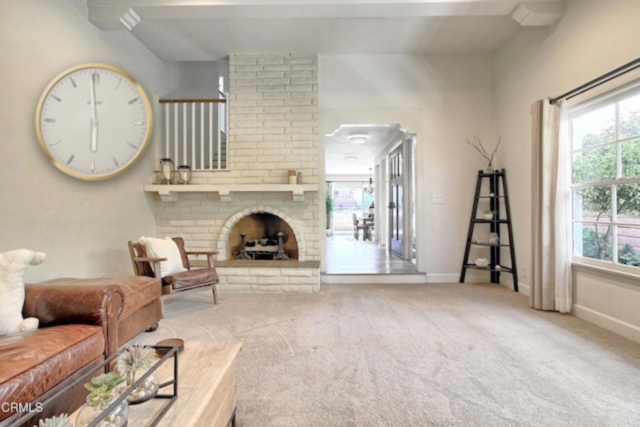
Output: **5:59**
